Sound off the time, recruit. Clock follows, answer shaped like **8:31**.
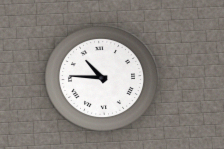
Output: **10:46**
